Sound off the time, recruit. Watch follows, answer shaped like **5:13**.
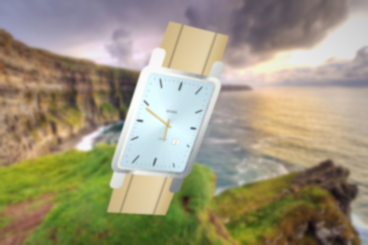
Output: **5:49**
